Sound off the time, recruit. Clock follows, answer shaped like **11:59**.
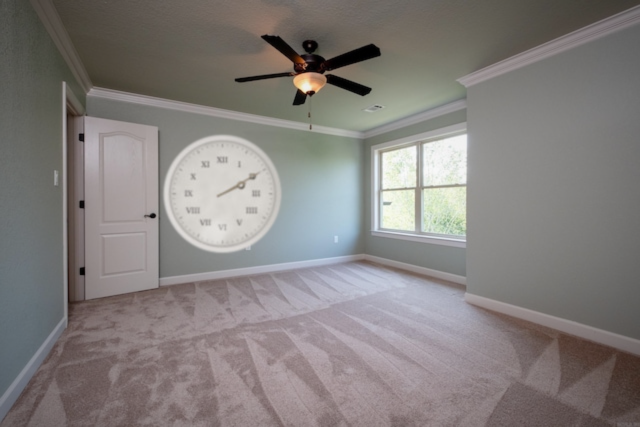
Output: **2:10**
